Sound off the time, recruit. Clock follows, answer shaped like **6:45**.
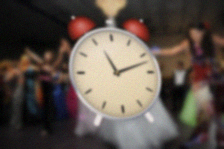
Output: **11:12**
